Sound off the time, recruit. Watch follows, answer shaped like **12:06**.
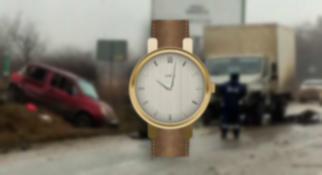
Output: **10:02**
